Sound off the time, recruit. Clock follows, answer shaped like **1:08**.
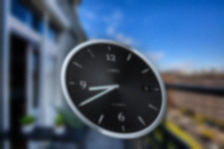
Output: **8:40**
